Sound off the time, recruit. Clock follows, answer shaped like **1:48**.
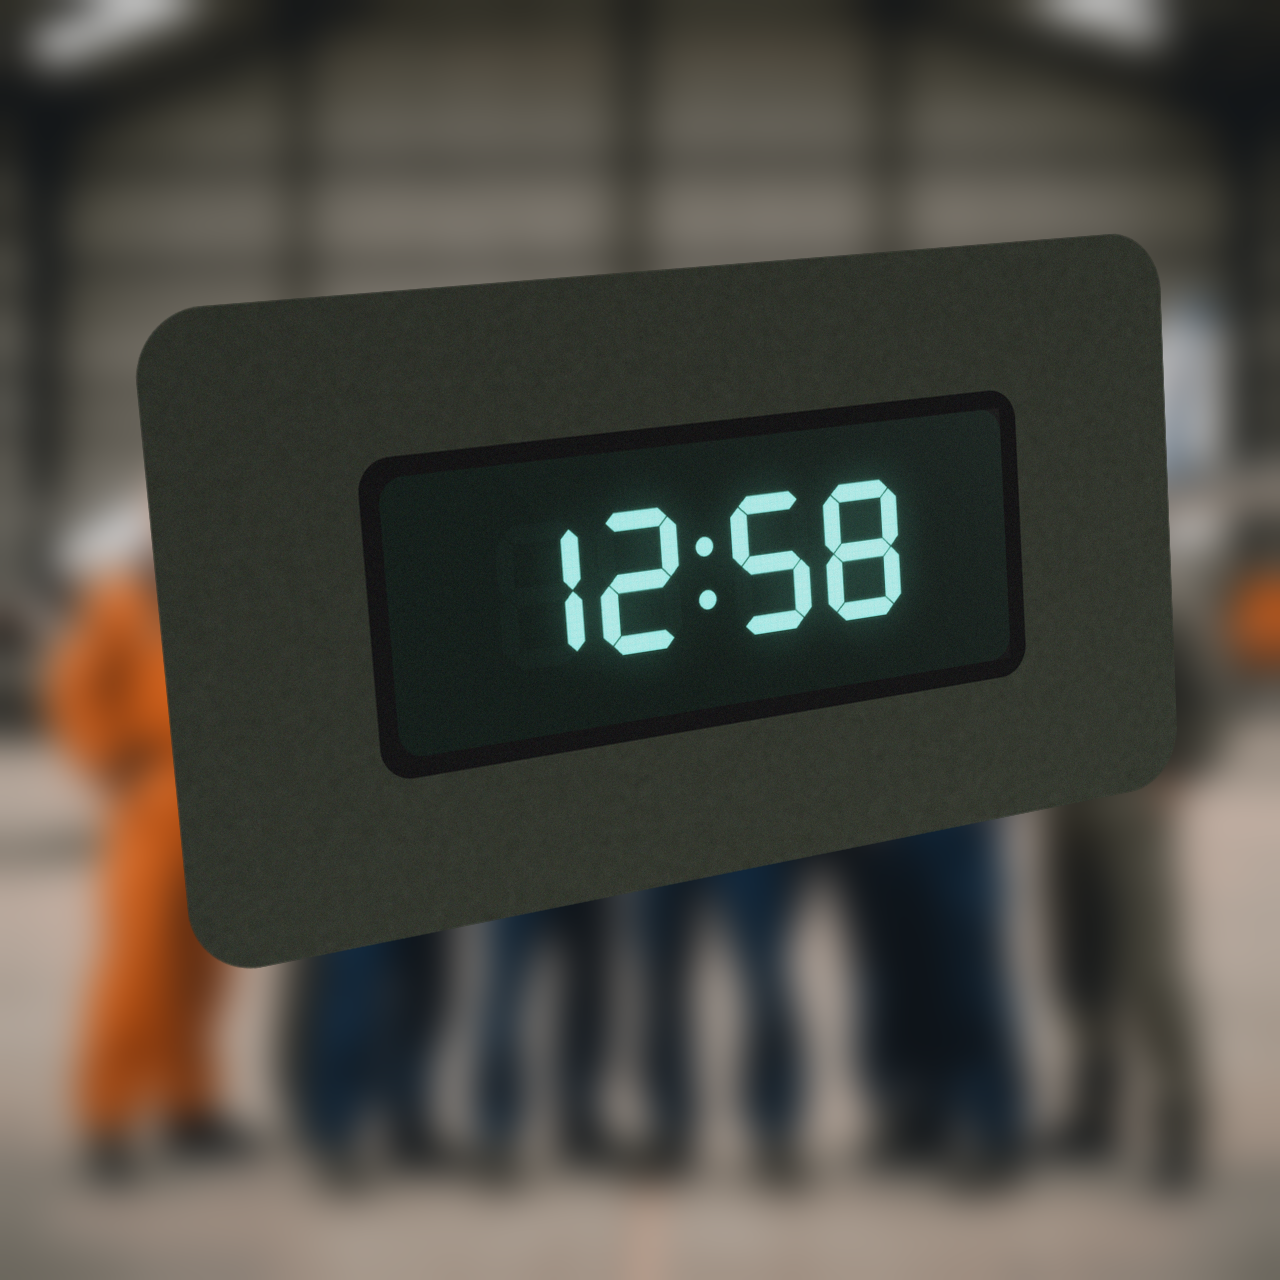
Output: **12:58**
